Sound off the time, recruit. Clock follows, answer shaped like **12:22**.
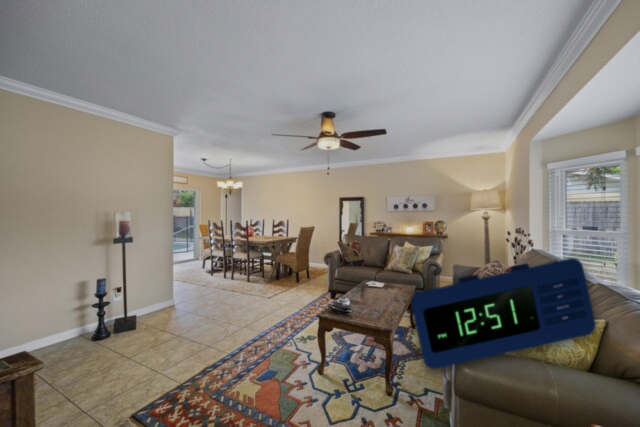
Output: **12:51**
